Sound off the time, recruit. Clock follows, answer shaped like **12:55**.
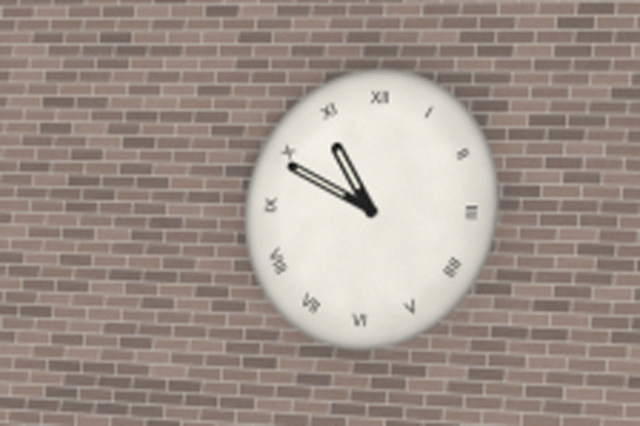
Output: **10:49**
